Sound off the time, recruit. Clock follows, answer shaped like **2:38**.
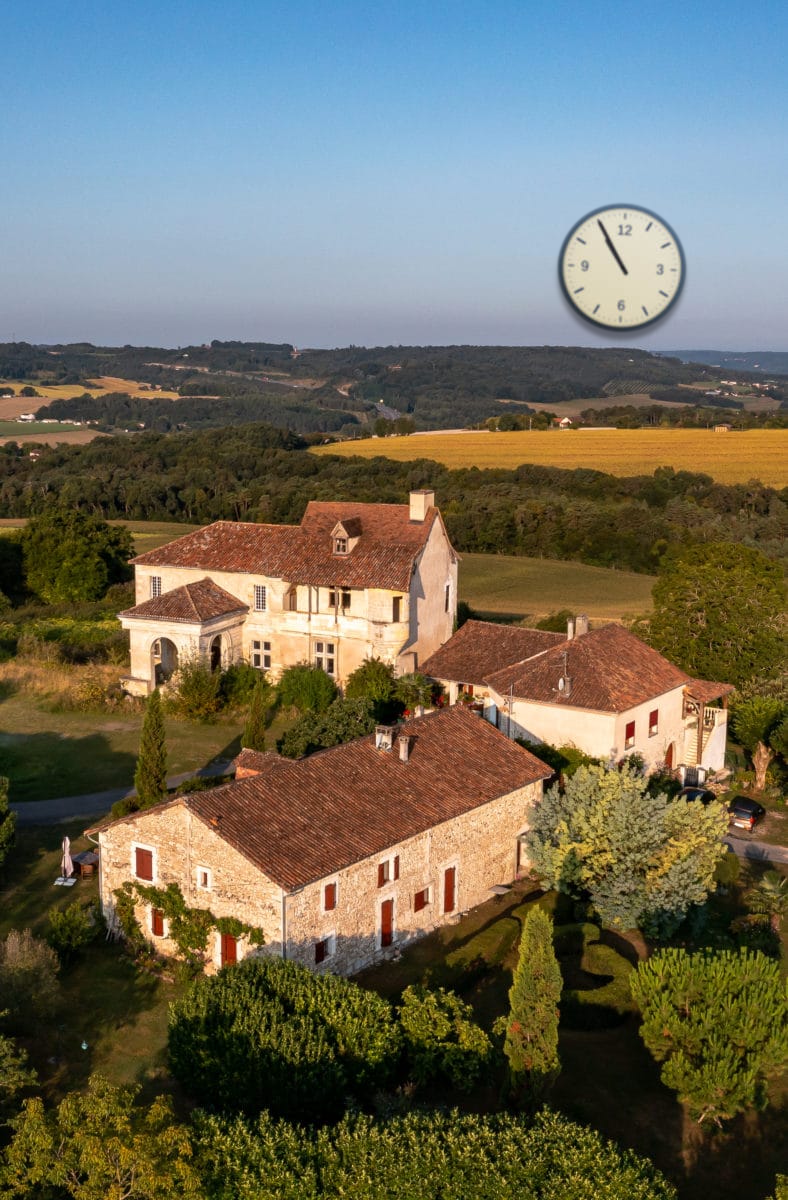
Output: **10:55**
